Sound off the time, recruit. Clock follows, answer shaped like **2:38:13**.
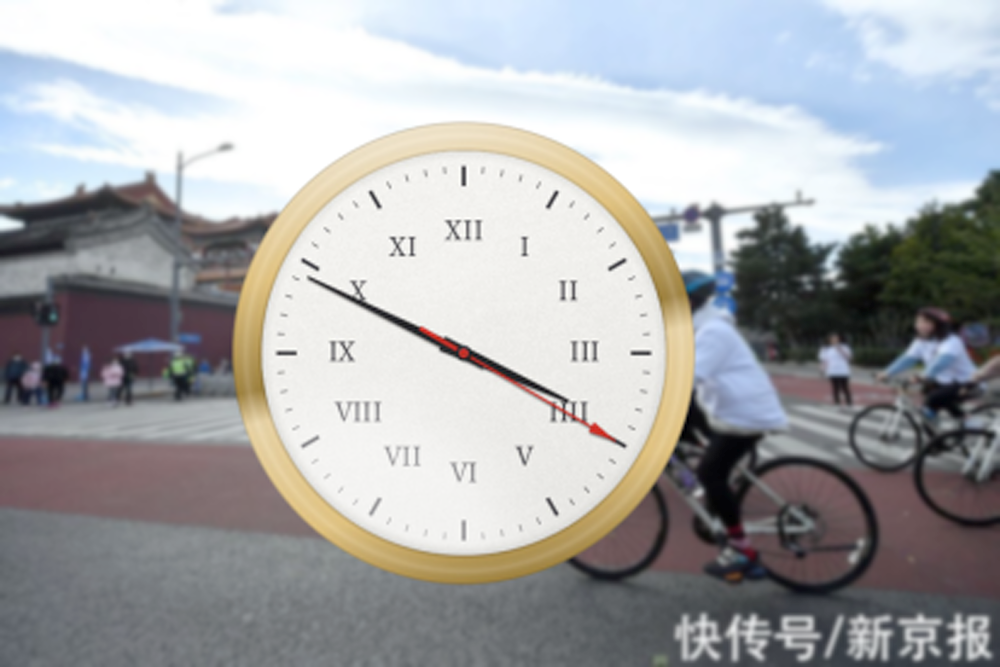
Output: **3:49:20**
